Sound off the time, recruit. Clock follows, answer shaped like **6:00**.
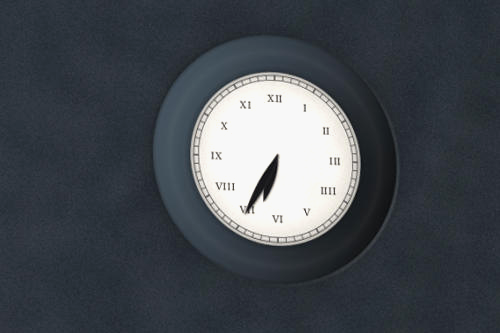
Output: **6:35**
